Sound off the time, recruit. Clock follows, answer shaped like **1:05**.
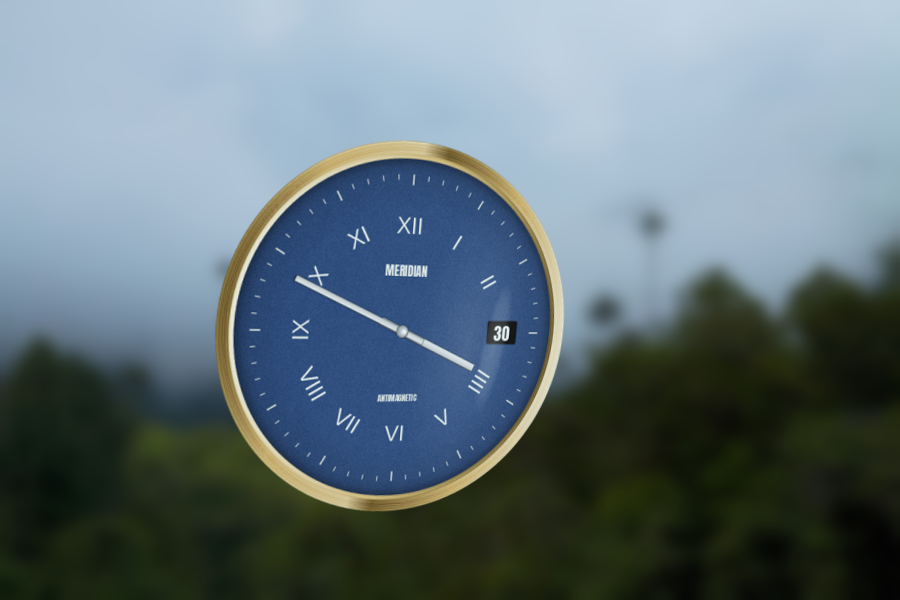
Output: **3:49**
